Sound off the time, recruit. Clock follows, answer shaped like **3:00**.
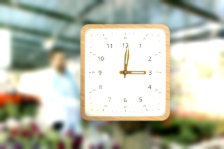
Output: **3:01**
